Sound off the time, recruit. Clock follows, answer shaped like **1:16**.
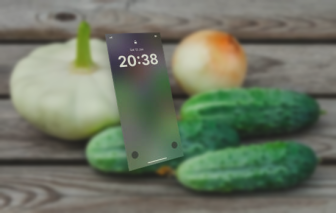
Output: **20:38**
